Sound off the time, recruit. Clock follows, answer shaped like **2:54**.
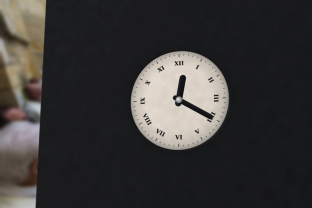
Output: **12:20**
